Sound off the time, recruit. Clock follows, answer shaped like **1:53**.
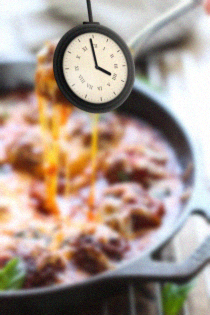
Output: **3:59**
